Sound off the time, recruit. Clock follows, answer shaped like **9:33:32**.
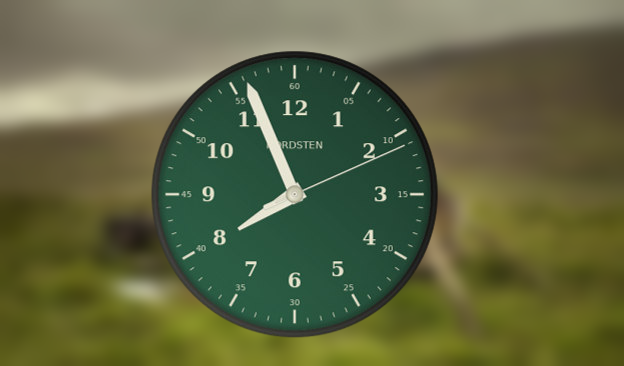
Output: **7:56:11**
